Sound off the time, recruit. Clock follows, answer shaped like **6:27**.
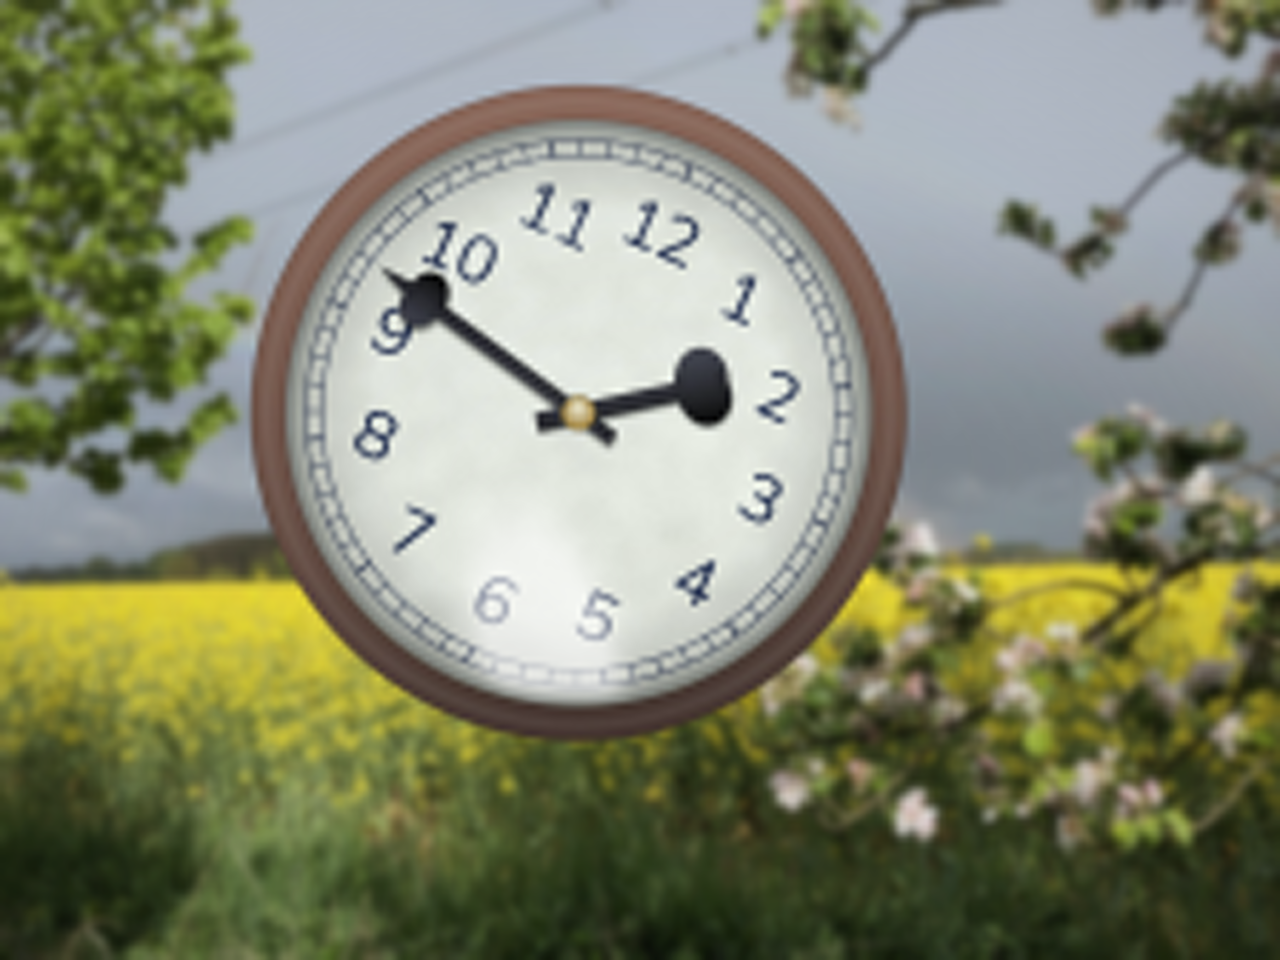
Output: **1:47**
